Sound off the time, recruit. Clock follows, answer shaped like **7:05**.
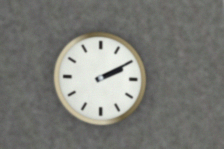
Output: **2:10**
